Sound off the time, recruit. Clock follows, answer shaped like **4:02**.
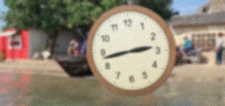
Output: **2:43**
